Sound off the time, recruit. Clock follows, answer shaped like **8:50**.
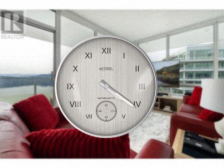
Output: **4:21**
